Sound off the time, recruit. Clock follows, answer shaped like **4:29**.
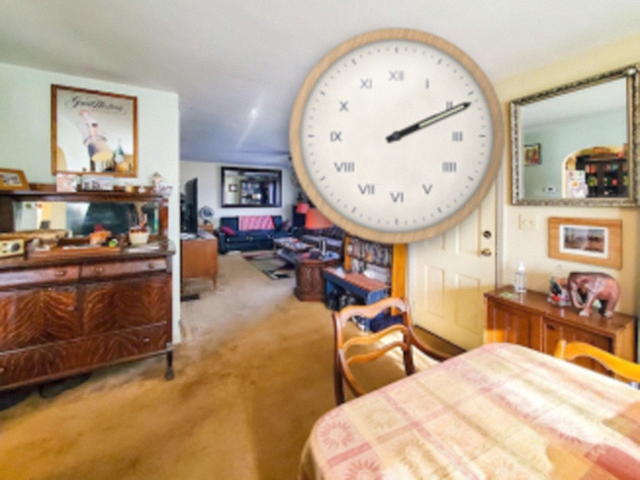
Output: **2:11**
